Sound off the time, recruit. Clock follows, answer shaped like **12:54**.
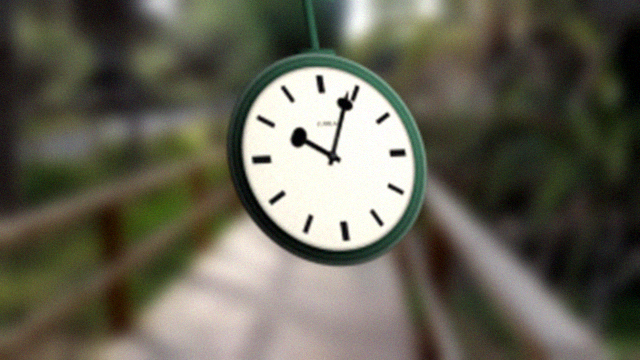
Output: **10:04**
